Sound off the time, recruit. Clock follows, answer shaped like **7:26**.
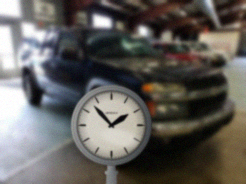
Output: **1:53**
